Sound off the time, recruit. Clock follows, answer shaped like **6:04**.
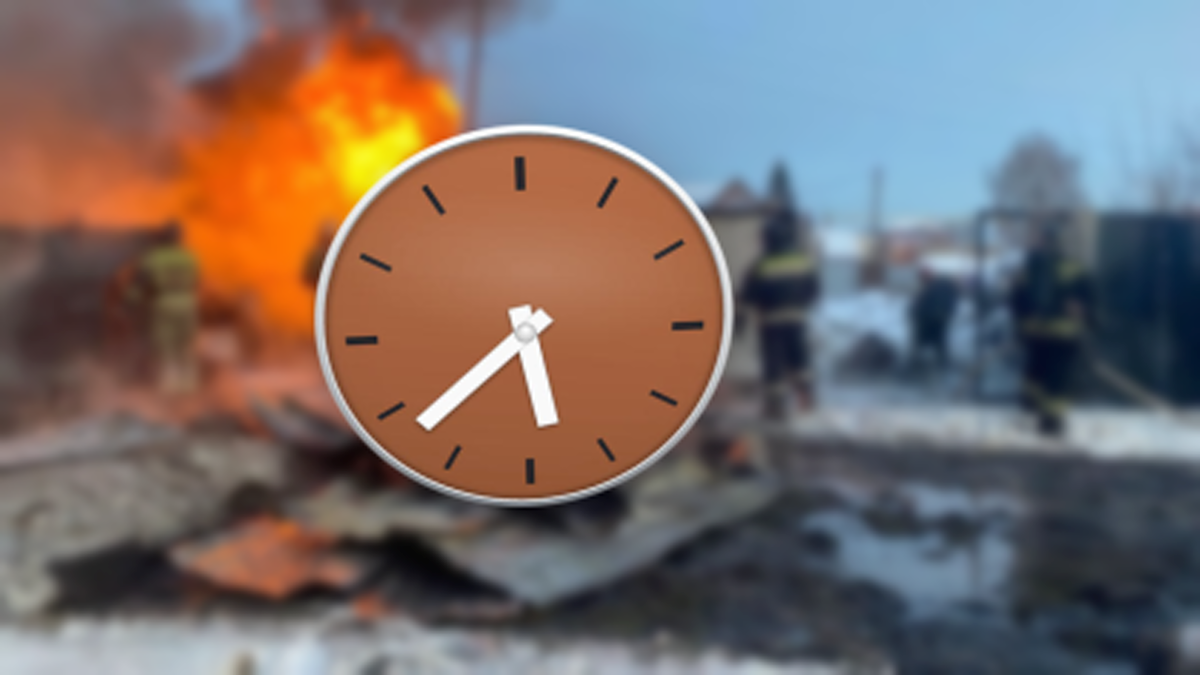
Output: **5:38**
